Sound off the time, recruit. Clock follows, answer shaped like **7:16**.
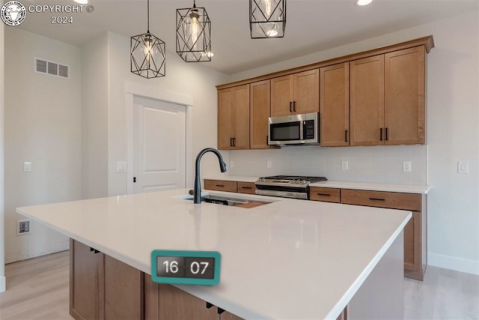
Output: **16:07**
